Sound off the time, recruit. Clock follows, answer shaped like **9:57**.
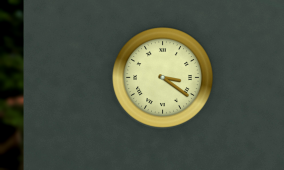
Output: **3:21**
